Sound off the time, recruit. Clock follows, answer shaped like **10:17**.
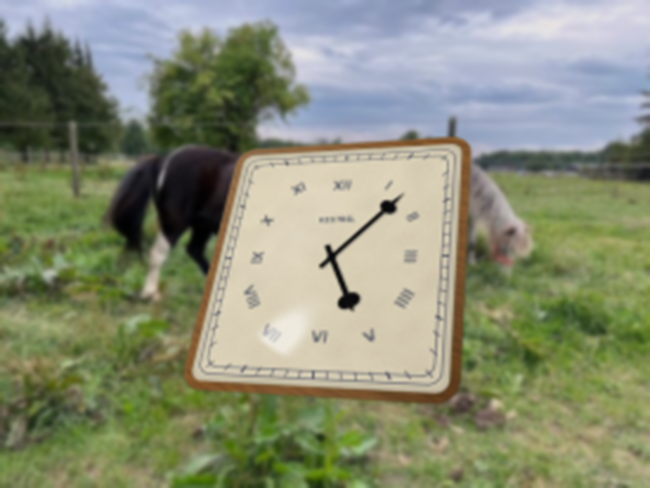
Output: **5:07**
